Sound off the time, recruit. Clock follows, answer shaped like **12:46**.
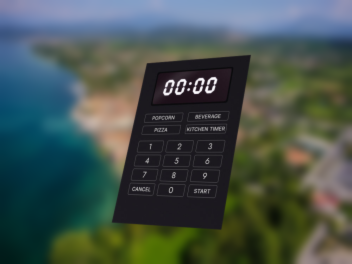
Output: **0:00**
